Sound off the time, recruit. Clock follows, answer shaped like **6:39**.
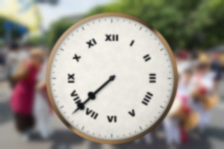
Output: **7:38**
